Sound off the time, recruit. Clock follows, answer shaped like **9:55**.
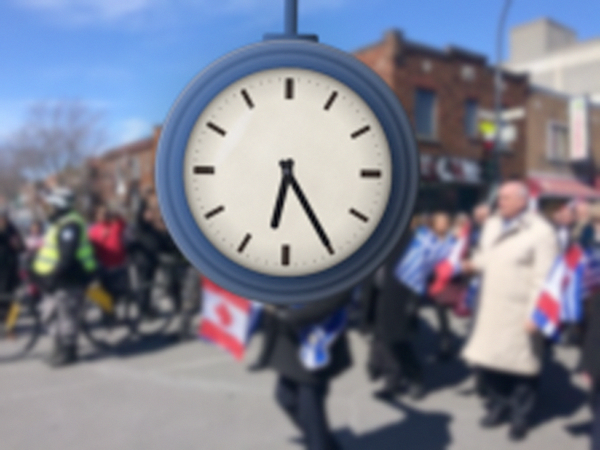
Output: **6:25**
